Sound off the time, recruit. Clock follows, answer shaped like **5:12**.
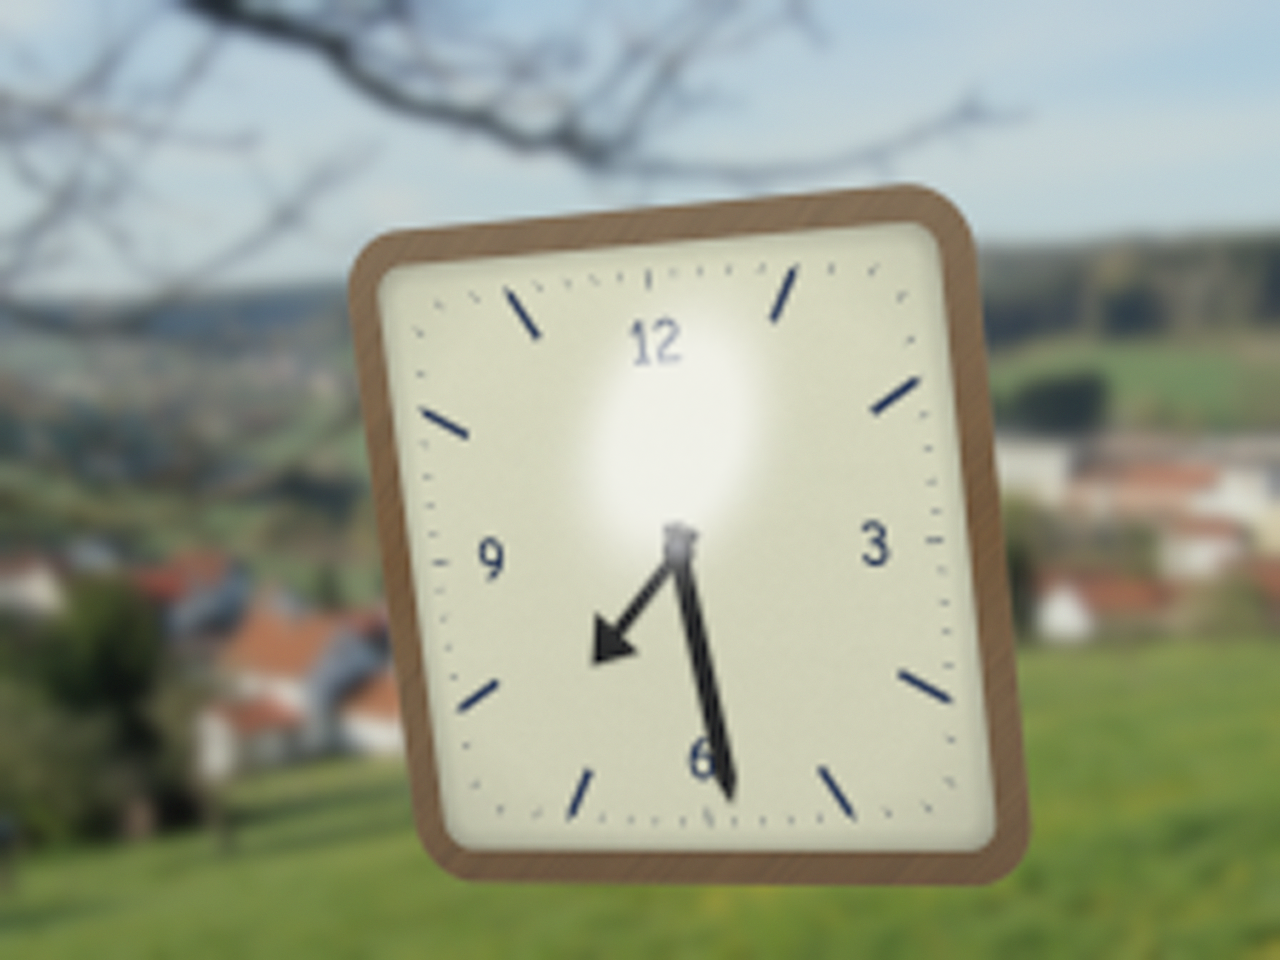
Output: **7:29**
